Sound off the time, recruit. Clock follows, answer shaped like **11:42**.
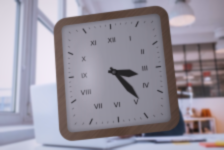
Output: **3:24**
